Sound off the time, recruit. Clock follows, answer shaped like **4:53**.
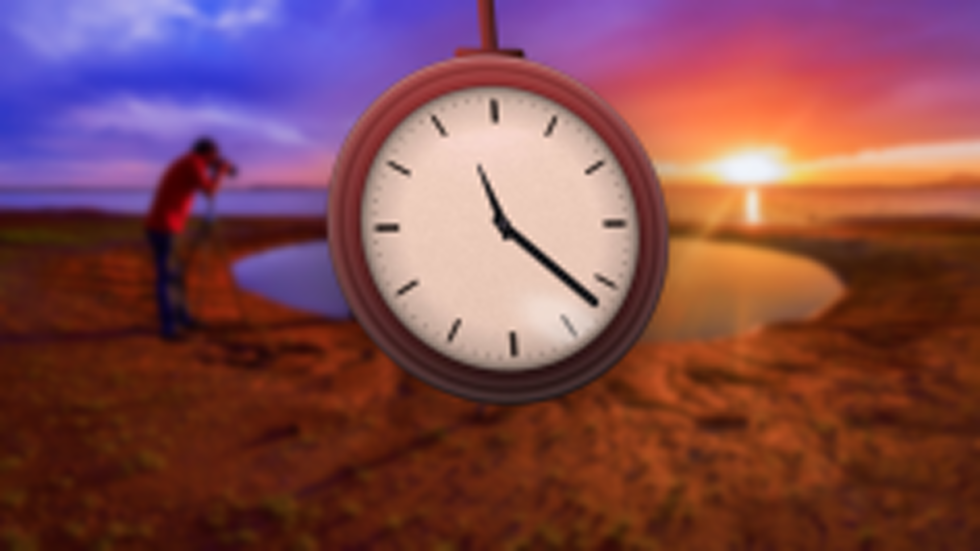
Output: **11:22**
